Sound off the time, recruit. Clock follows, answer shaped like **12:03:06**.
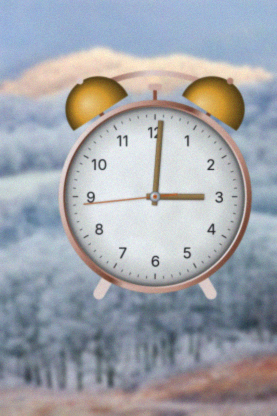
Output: **3:00:44**
